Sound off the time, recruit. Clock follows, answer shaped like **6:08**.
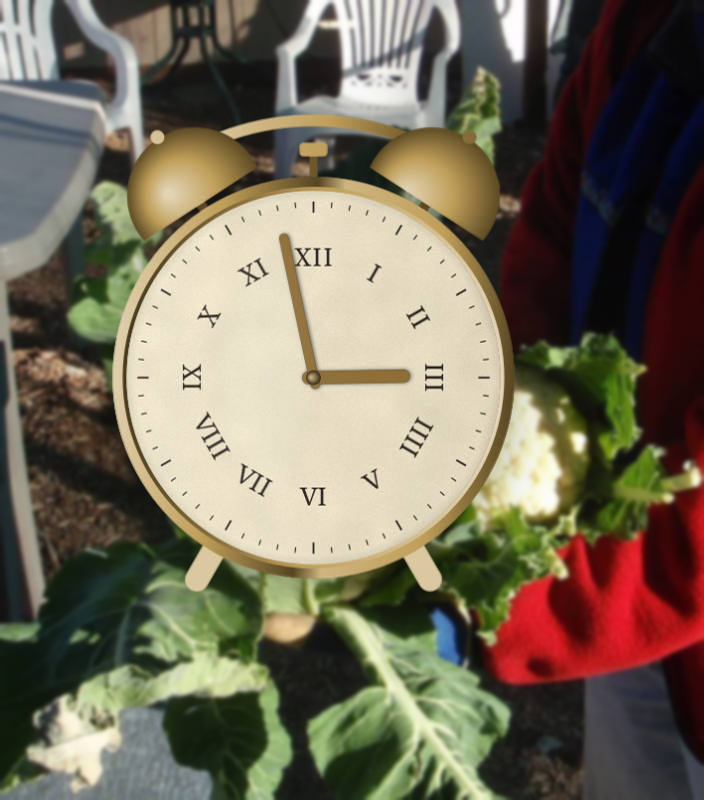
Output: **2:58**
